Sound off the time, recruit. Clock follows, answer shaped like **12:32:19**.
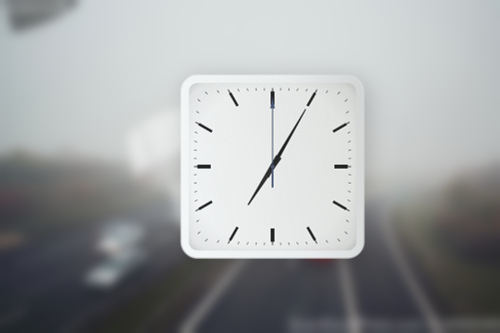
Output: **7:05:00**
